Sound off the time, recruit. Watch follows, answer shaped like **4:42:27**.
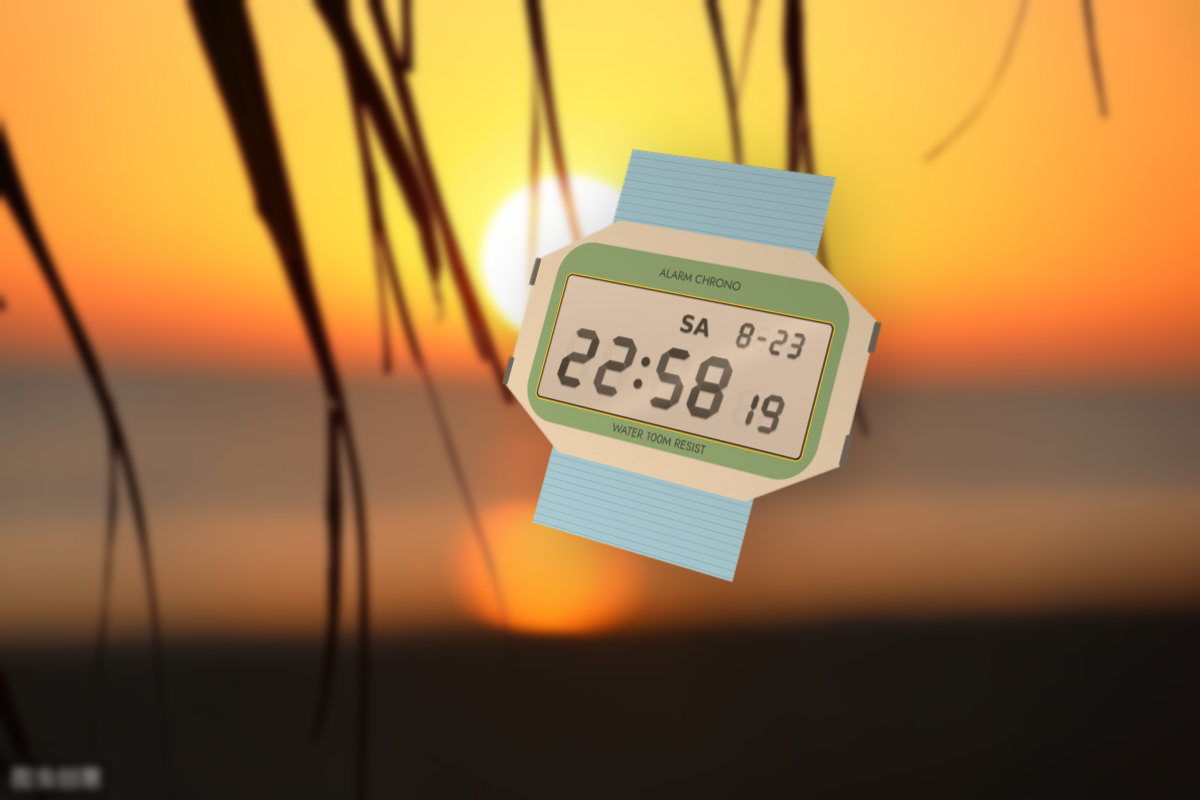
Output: **22:58:19**
